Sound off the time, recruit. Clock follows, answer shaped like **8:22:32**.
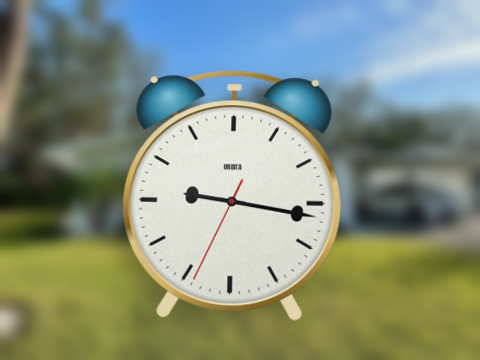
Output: **9:16:34**
